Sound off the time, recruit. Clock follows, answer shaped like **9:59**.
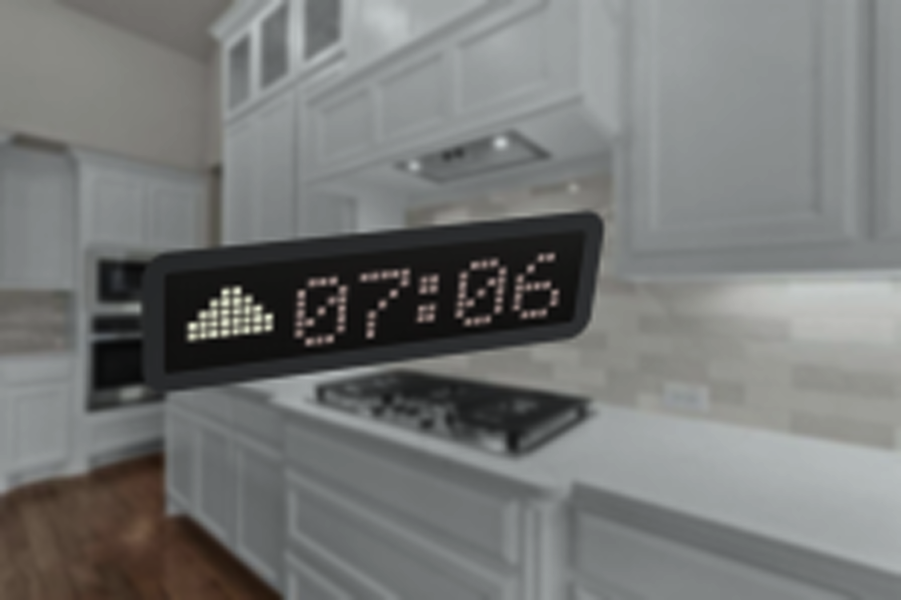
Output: **7:06**
